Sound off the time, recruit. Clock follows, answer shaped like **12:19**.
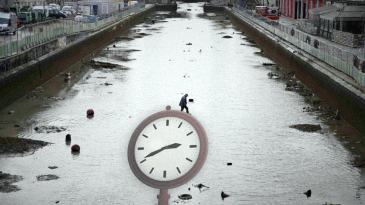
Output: **2:41**
